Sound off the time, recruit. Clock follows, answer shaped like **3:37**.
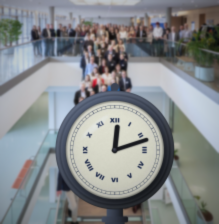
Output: **12:12**
